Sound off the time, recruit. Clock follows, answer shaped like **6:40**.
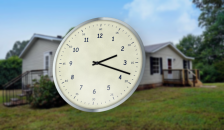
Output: **2:18**
